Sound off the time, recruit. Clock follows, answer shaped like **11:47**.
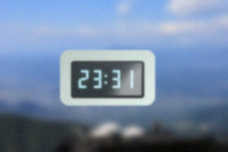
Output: **23:31**
